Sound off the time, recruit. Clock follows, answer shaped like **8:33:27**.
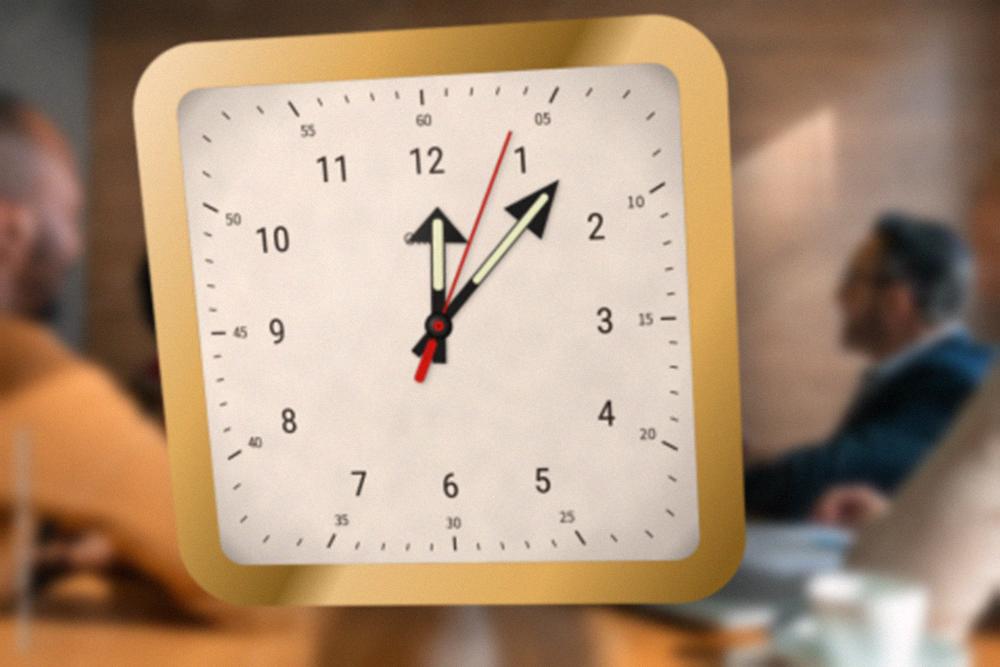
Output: **12:07:04**
